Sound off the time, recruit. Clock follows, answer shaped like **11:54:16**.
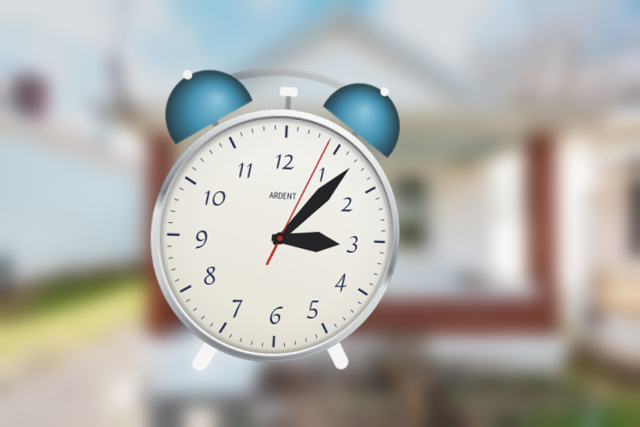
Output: **3:07:04**
